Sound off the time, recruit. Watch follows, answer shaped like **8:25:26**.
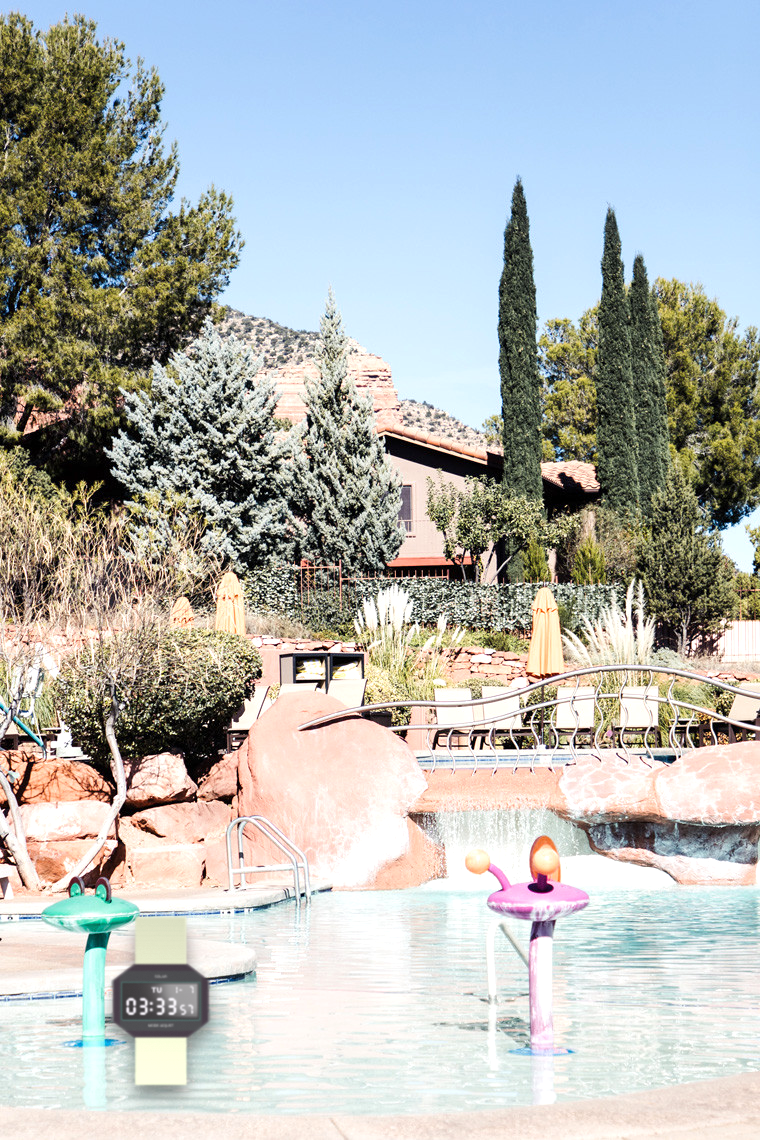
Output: **3:33:57**
